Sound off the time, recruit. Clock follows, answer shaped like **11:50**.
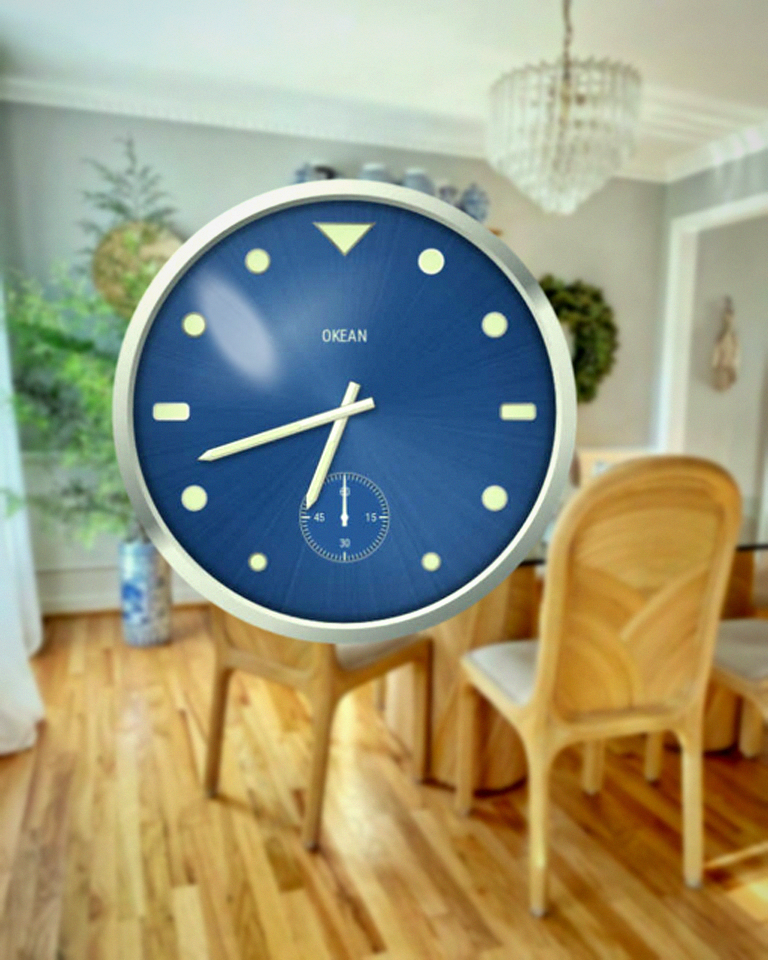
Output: **6:42**
